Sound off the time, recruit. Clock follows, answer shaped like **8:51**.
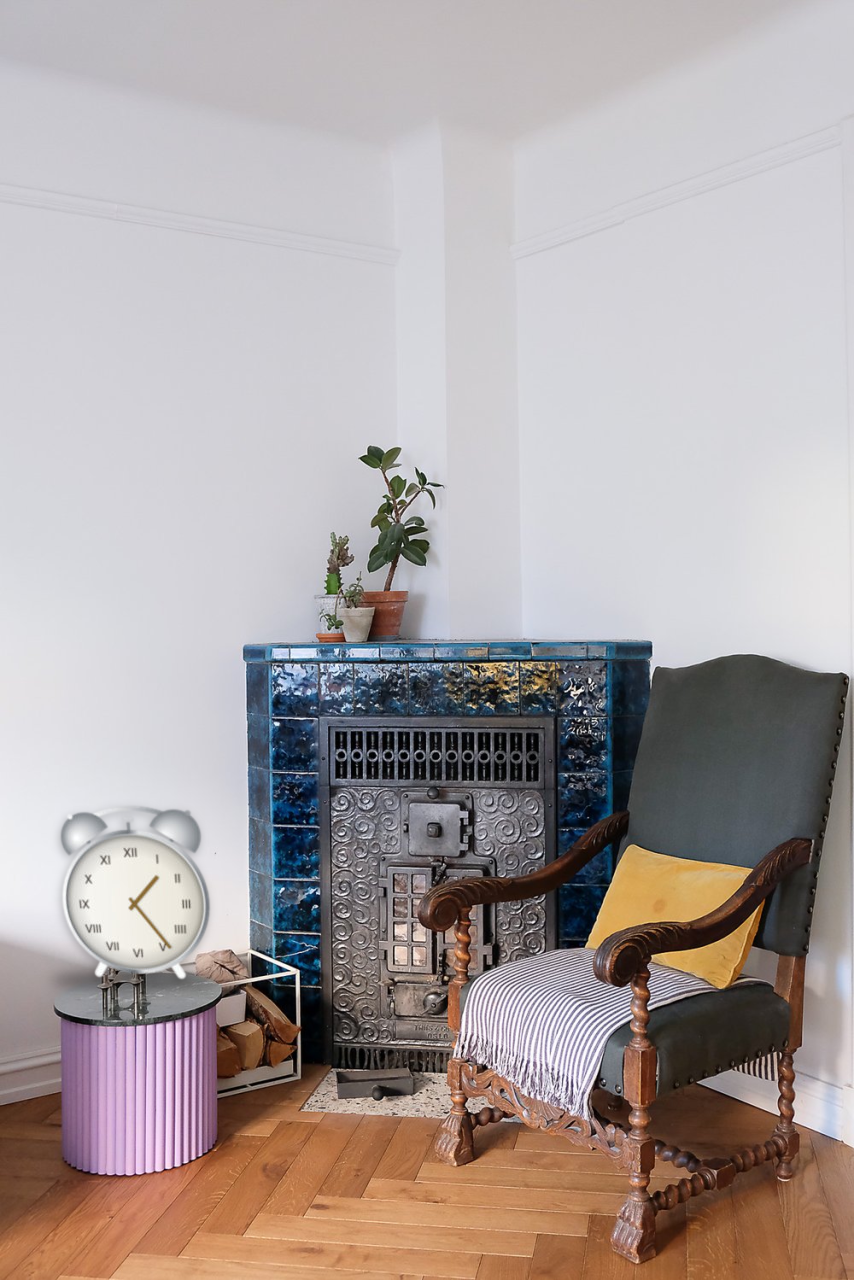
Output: **1:24**
